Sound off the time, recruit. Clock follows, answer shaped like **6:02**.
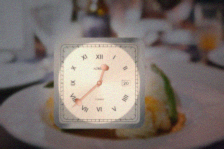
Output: **12:38**
